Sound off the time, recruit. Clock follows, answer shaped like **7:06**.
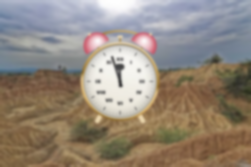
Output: **11:57**
